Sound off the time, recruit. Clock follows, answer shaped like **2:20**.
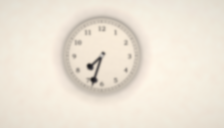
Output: **7:33**
